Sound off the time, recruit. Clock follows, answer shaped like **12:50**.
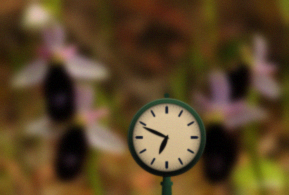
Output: **6:49**
